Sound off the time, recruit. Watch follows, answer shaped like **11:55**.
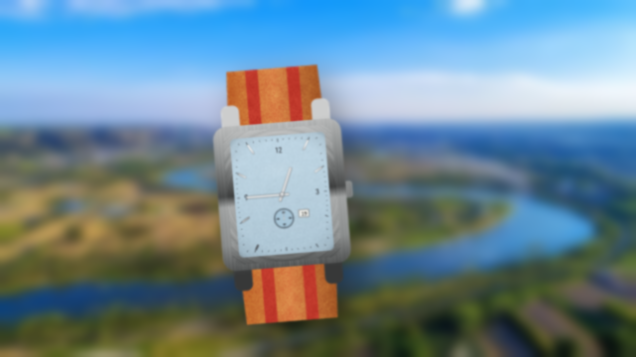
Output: **12:45**
